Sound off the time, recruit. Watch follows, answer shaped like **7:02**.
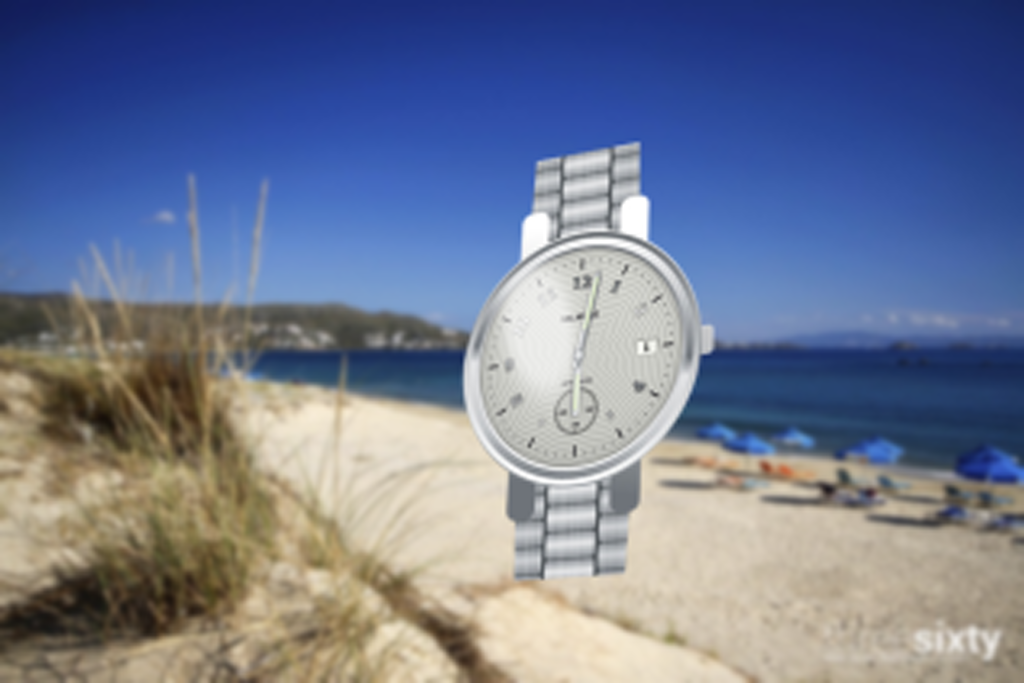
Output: **6:02**
